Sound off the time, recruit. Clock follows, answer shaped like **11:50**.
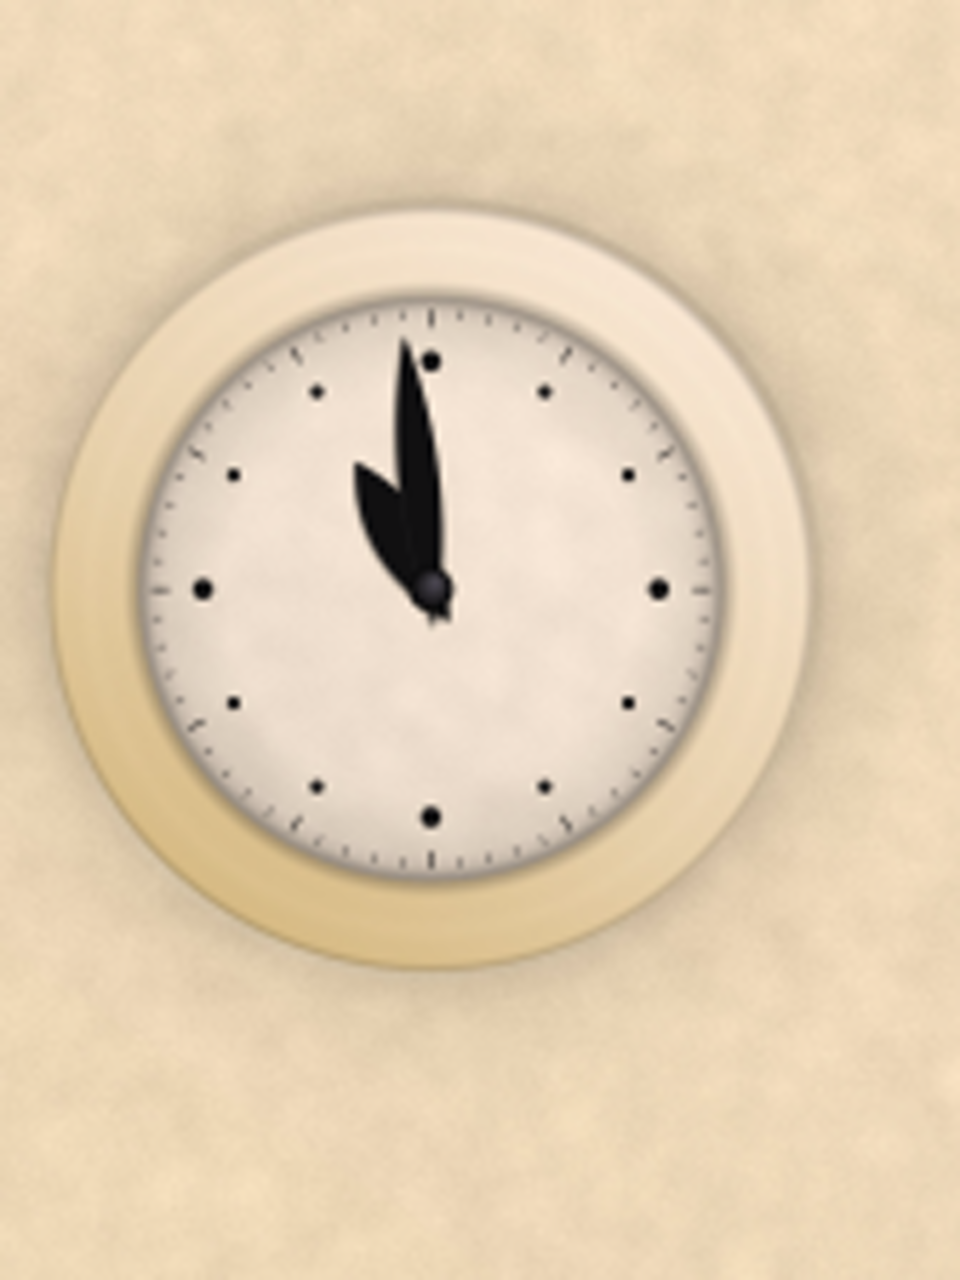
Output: **10:59**
